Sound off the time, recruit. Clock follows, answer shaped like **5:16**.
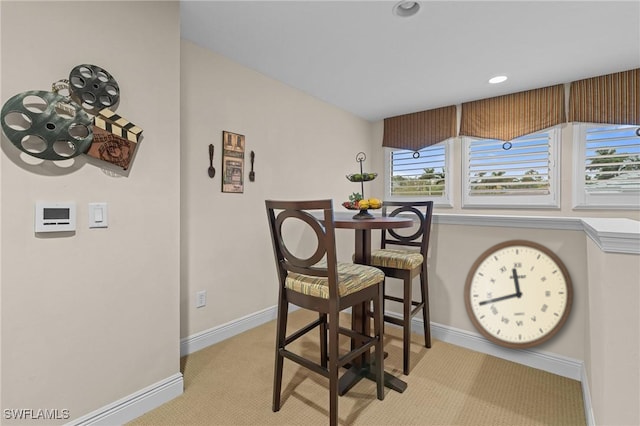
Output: **11:43**
